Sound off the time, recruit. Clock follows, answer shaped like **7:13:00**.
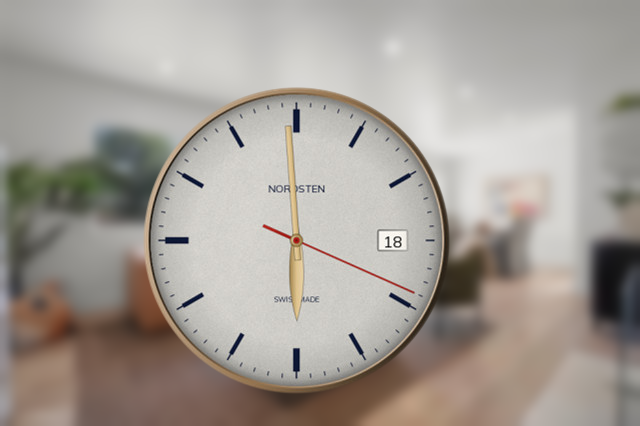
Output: **5:59:19**
